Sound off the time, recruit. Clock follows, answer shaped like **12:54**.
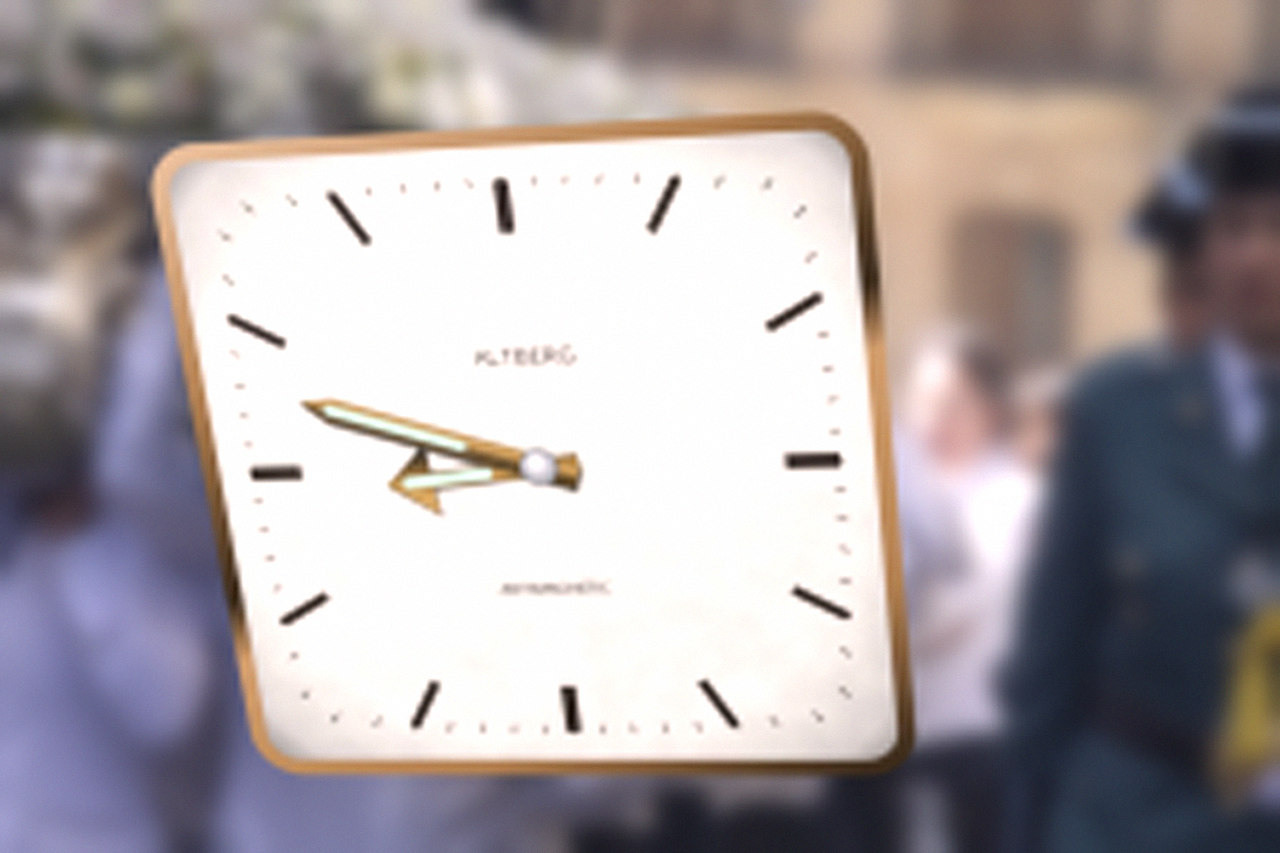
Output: **8:48**
